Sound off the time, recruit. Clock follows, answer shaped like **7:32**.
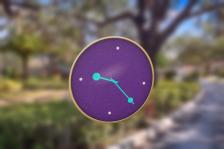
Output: **9:22**
